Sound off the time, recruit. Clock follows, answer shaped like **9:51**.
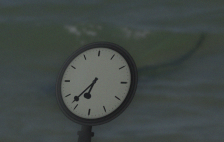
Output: **6:37**
